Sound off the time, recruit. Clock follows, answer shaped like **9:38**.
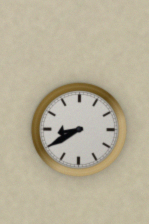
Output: **8:40**
